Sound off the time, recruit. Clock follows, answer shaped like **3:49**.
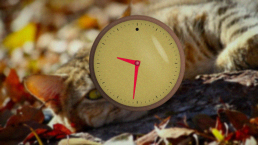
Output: **9:31**
